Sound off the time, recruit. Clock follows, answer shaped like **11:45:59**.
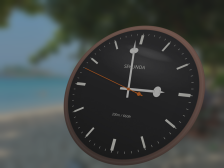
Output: **2:58:48**
